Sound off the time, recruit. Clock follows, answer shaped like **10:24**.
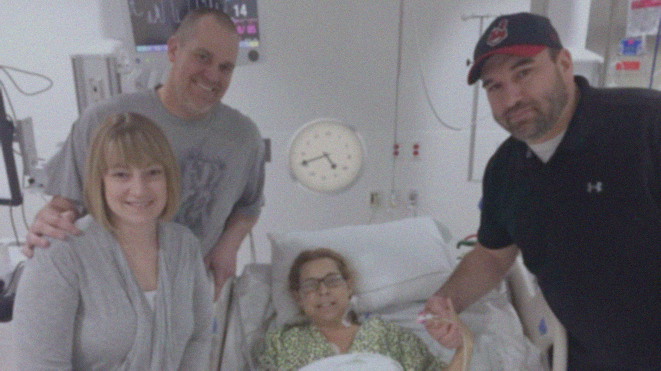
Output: **4:41**
